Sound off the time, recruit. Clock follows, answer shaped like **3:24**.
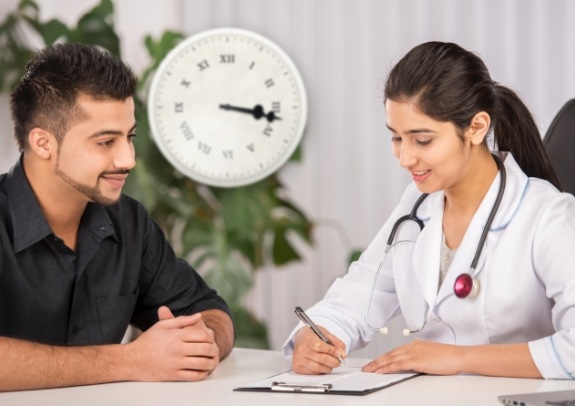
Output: **3:17**
